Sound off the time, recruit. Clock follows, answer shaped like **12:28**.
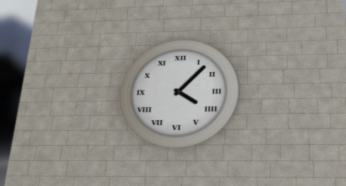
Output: **4:07**
